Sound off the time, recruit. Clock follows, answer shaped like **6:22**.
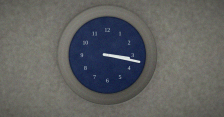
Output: **3:17**
